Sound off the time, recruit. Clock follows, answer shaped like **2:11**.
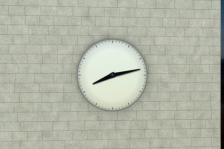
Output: **8:13**
